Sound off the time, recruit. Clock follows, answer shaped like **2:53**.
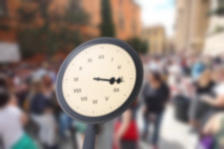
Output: **3:16**
